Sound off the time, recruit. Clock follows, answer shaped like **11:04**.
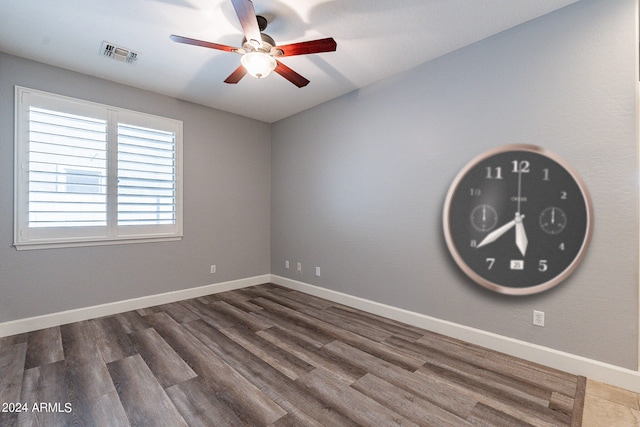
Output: **5:39**
